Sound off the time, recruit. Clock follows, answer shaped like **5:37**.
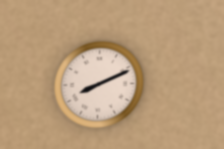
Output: **8:11**
